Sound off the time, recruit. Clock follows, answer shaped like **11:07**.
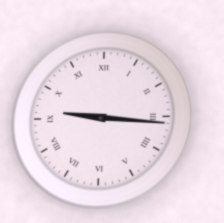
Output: **9:16**
